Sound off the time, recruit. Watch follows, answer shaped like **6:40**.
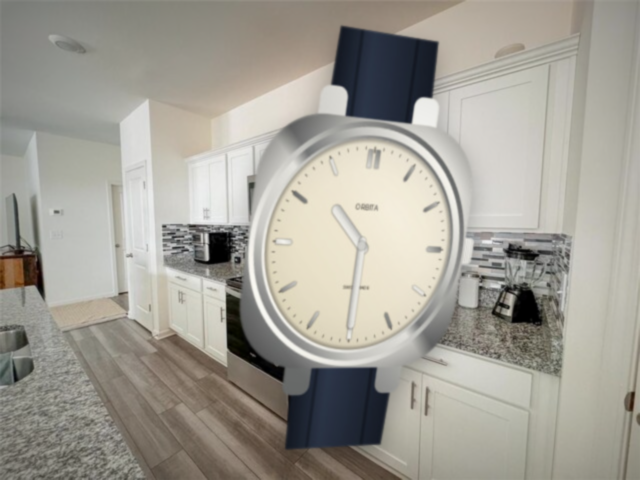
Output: **10:30**
